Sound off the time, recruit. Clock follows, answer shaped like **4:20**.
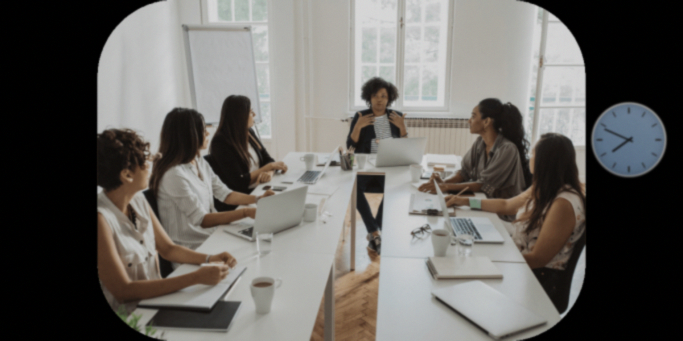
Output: **7:49**
